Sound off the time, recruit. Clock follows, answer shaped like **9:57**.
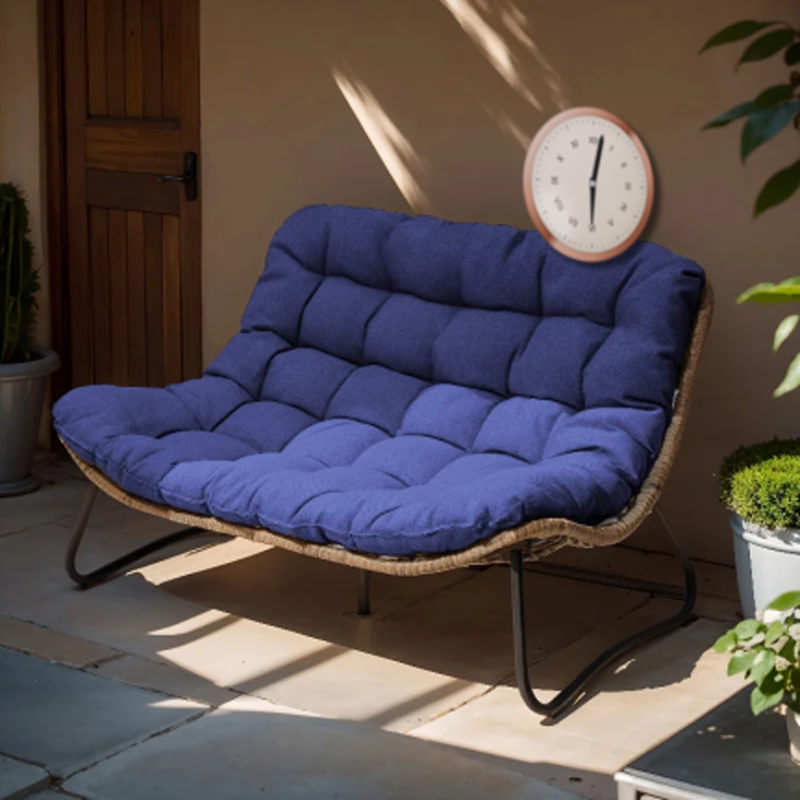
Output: **6:02**
